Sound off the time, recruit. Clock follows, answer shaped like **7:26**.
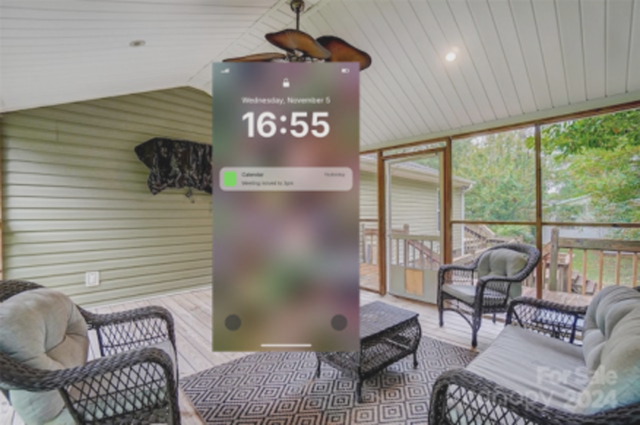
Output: **16:55**
